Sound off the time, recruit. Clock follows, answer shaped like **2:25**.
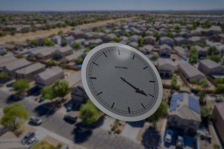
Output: **4:21**
